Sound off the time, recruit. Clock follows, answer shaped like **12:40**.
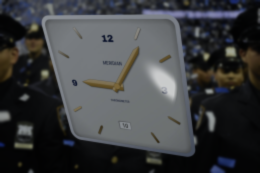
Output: **9:06**
